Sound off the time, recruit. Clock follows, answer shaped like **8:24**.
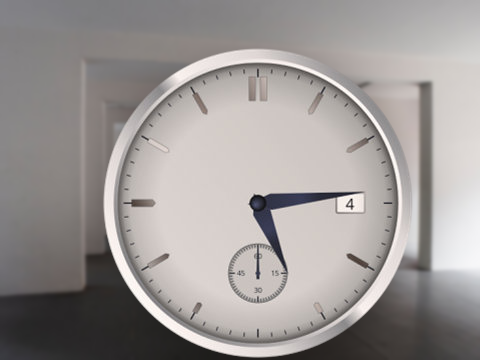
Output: **5:14**
